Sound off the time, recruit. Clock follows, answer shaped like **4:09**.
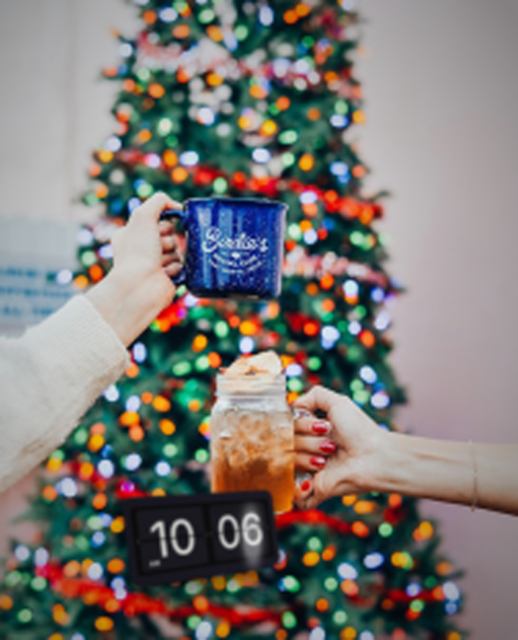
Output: **10:06**
